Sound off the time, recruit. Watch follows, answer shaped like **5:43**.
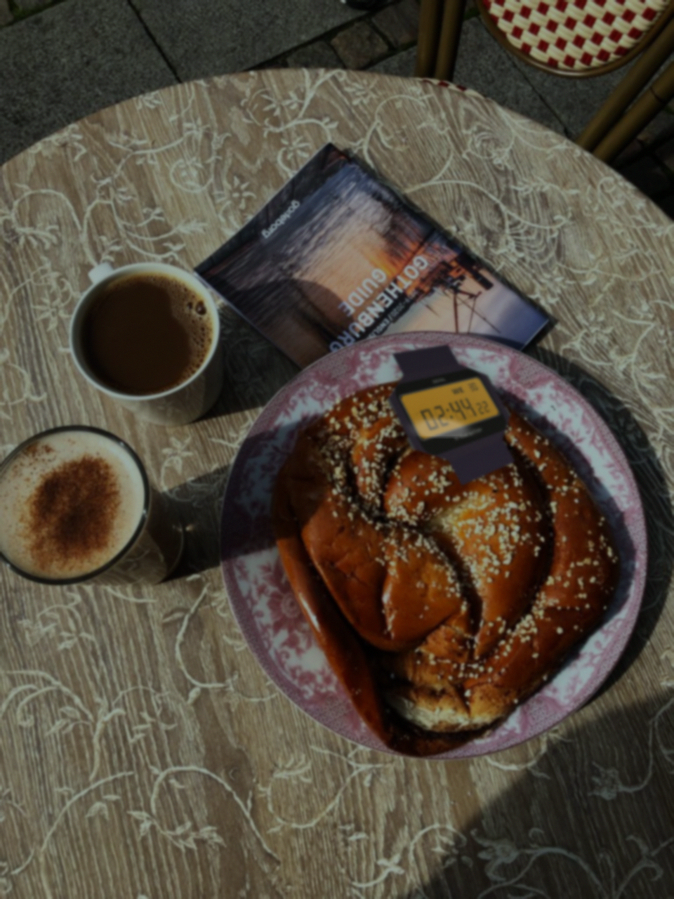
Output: **2:44**
